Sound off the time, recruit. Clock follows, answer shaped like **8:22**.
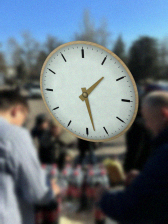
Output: **1:28**
